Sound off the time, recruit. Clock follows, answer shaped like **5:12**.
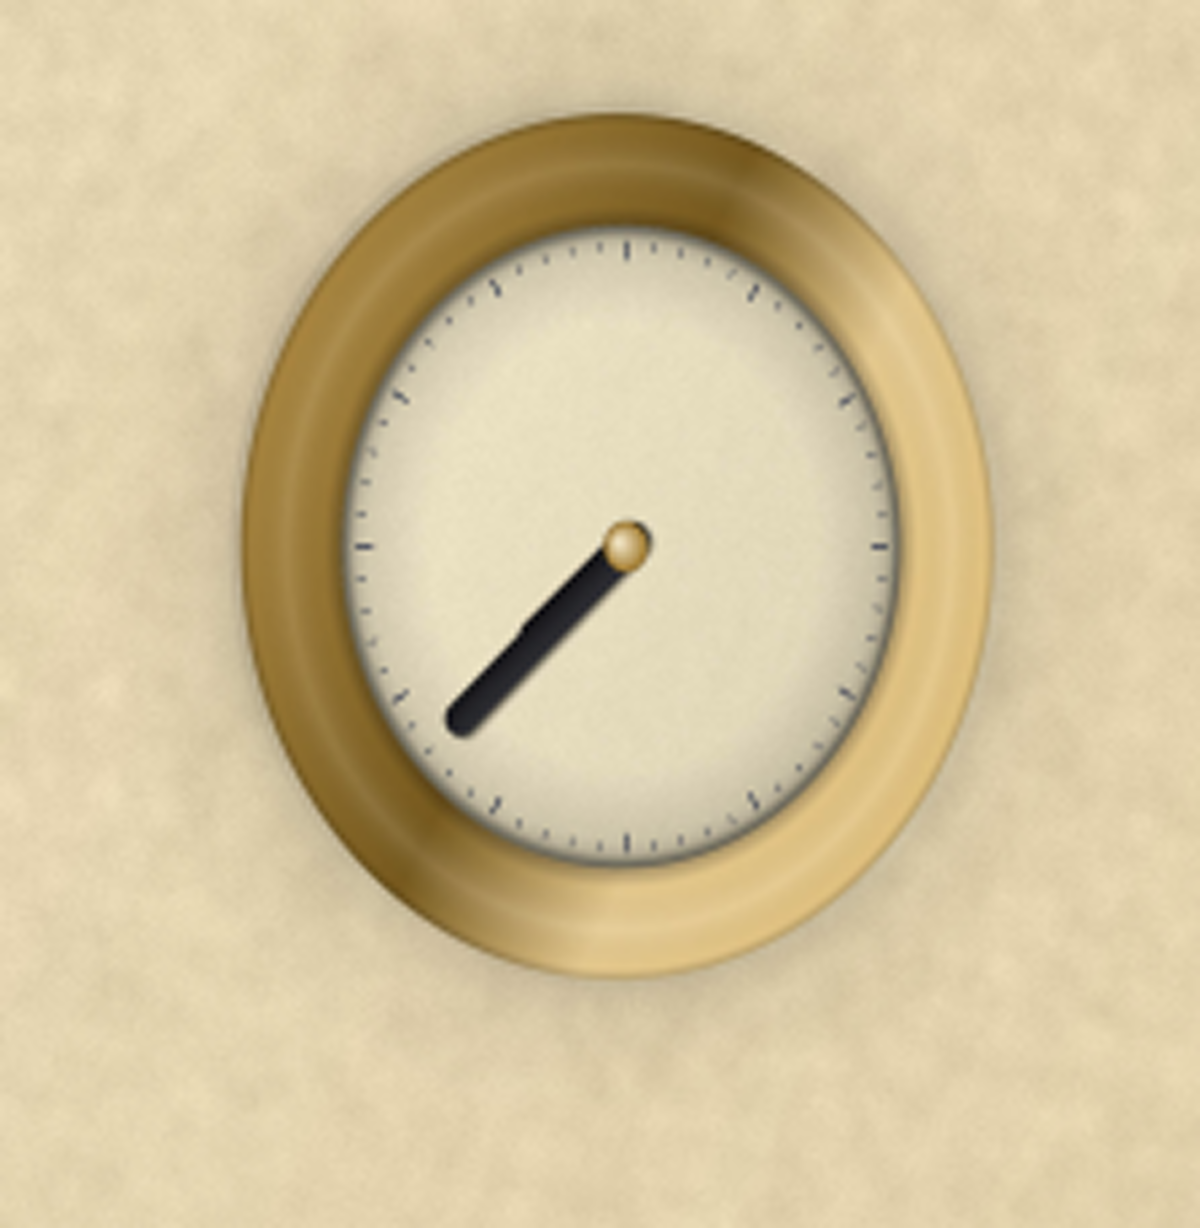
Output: **7:38**
